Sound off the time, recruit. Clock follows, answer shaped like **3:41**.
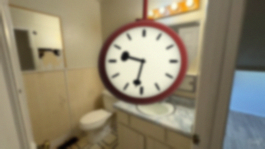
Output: **9:32**
